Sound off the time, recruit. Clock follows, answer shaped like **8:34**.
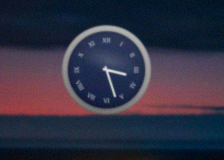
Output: **3:27**
